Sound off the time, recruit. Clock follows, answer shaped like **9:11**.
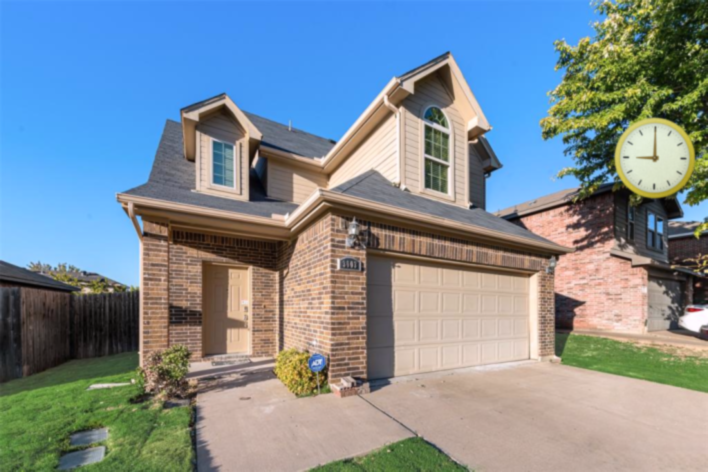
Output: **9:00**
